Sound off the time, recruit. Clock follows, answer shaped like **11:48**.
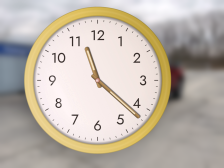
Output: **11:22**
